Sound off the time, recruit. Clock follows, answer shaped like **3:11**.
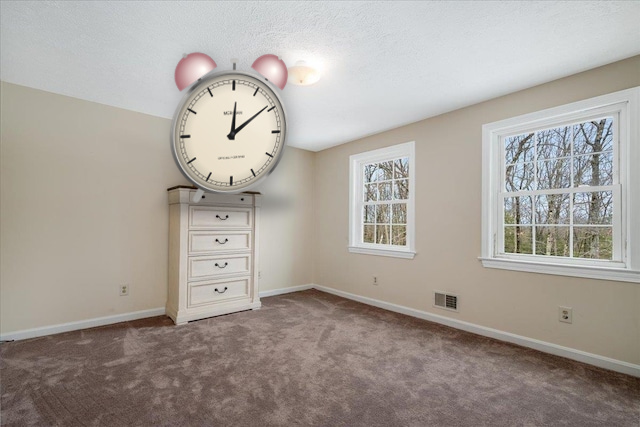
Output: **12:09**
